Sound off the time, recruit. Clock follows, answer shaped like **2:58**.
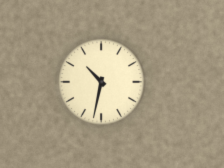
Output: **10:32**
